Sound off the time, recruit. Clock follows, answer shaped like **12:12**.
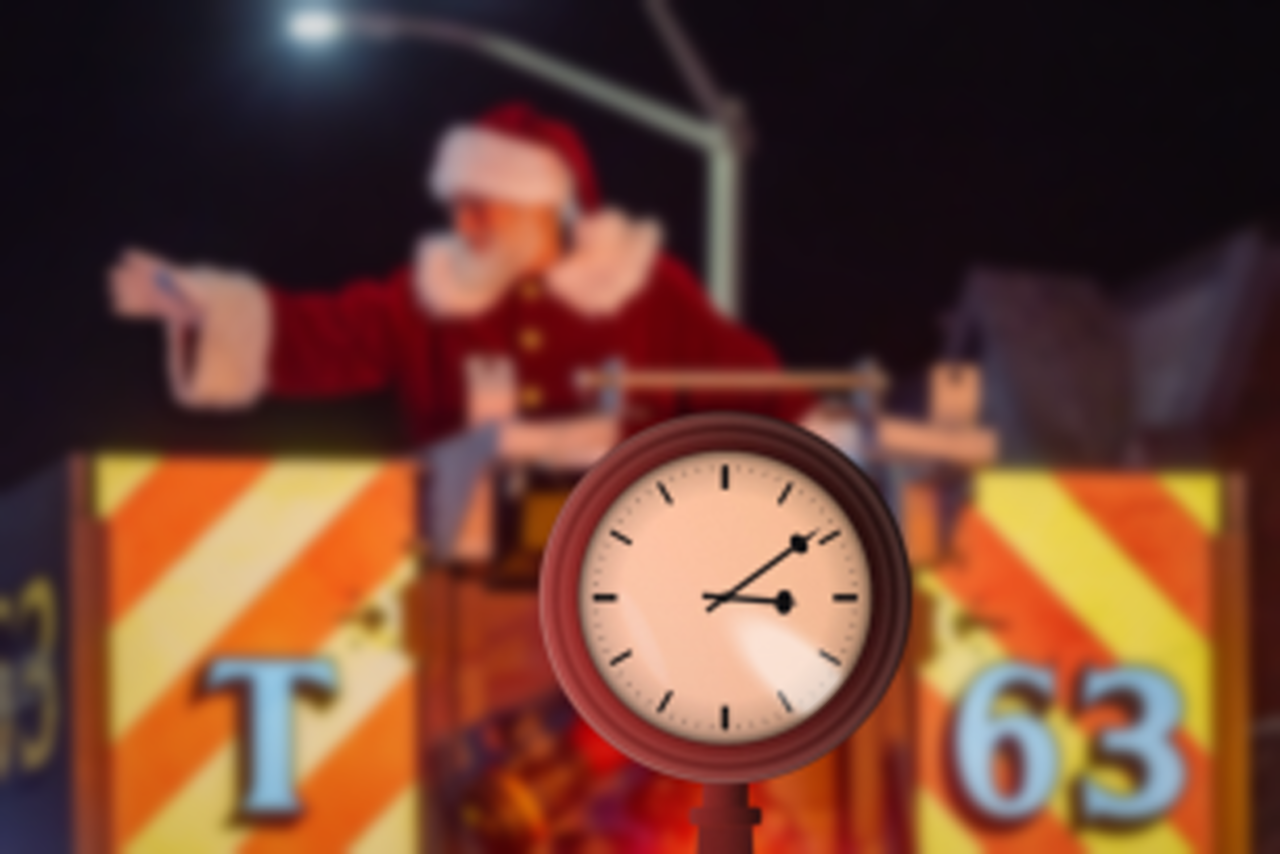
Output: **3:09**
